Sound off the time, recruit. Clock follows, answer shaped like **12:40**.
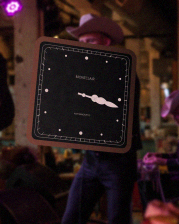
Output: **3:17**
